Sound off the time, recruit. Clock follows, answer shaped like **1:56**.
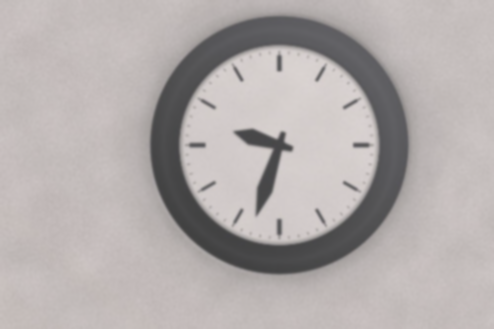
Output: **9:33**
